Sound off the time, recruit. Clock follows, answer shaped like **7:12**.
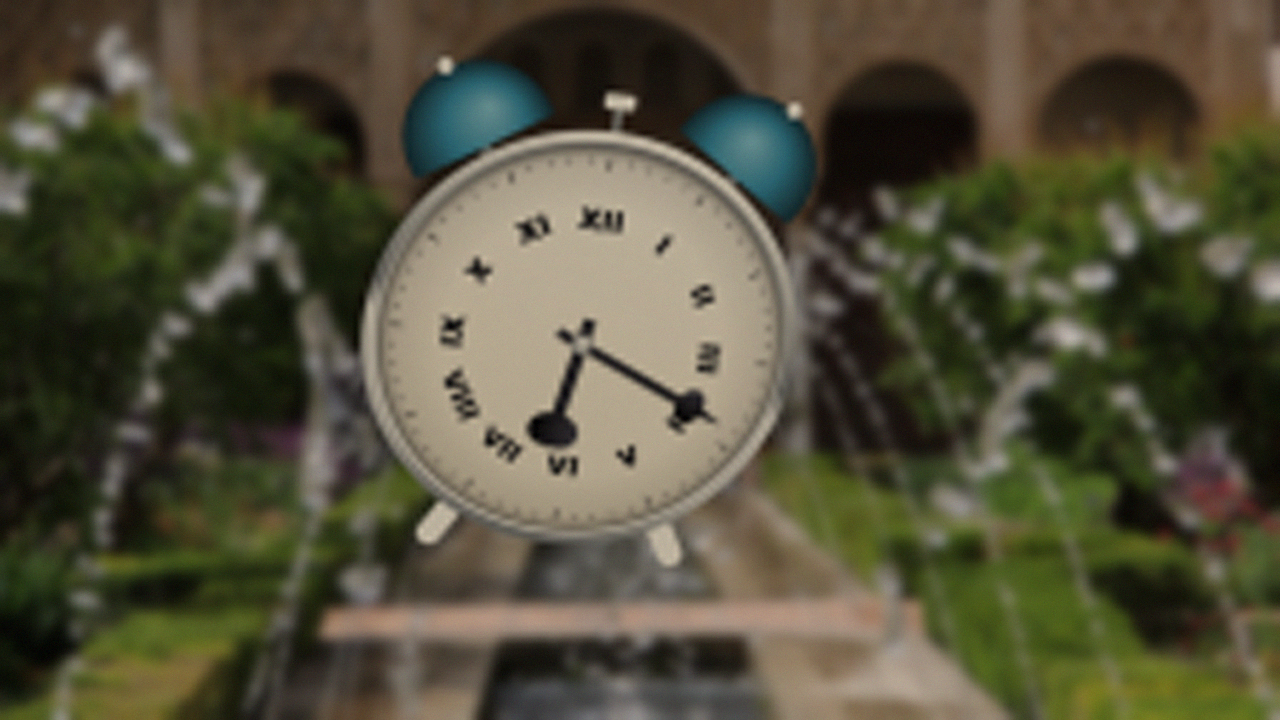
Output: **6:19**
